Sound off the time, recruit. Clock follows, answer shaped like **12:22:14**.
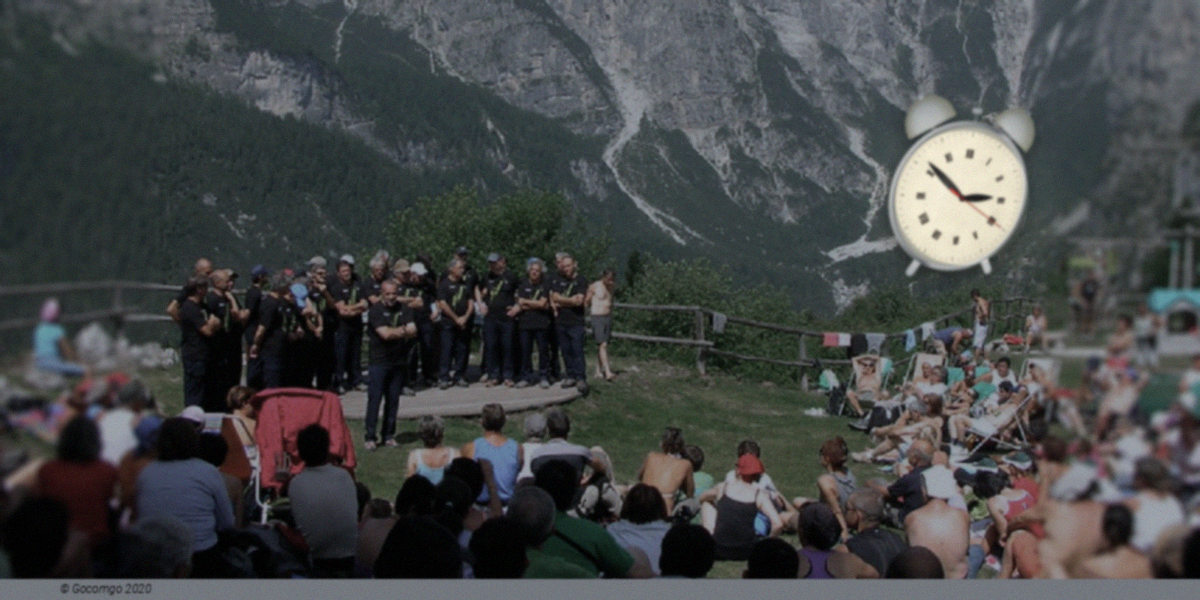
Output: **2:51:20**
